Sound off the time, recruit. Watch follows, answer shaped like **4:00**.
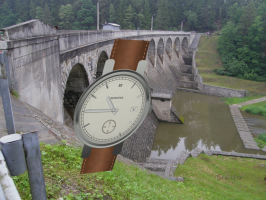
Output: **10:45**
